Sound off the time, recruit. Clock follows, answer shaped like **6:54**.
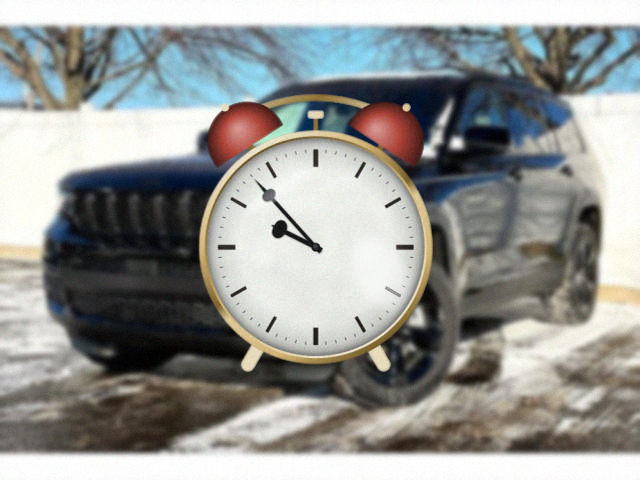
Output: **9:53**
